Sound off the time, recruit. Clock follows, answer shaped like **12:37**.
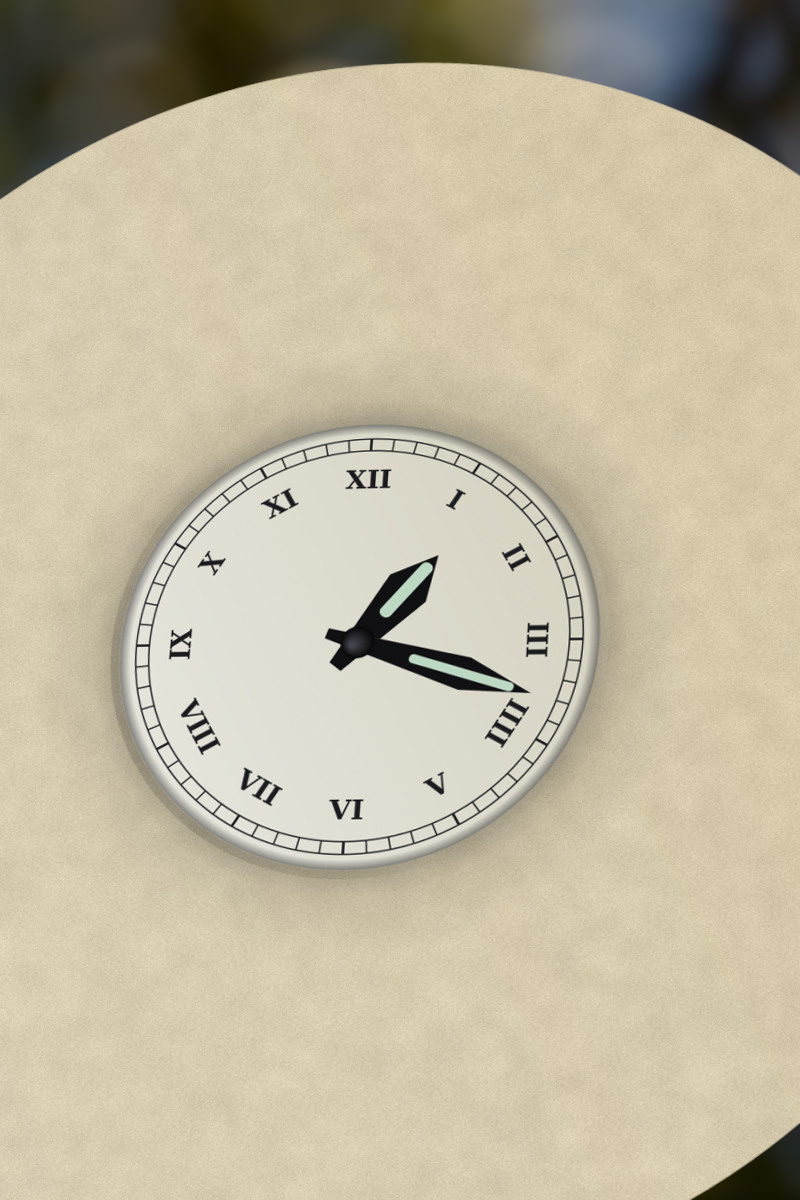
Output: **1:18**
